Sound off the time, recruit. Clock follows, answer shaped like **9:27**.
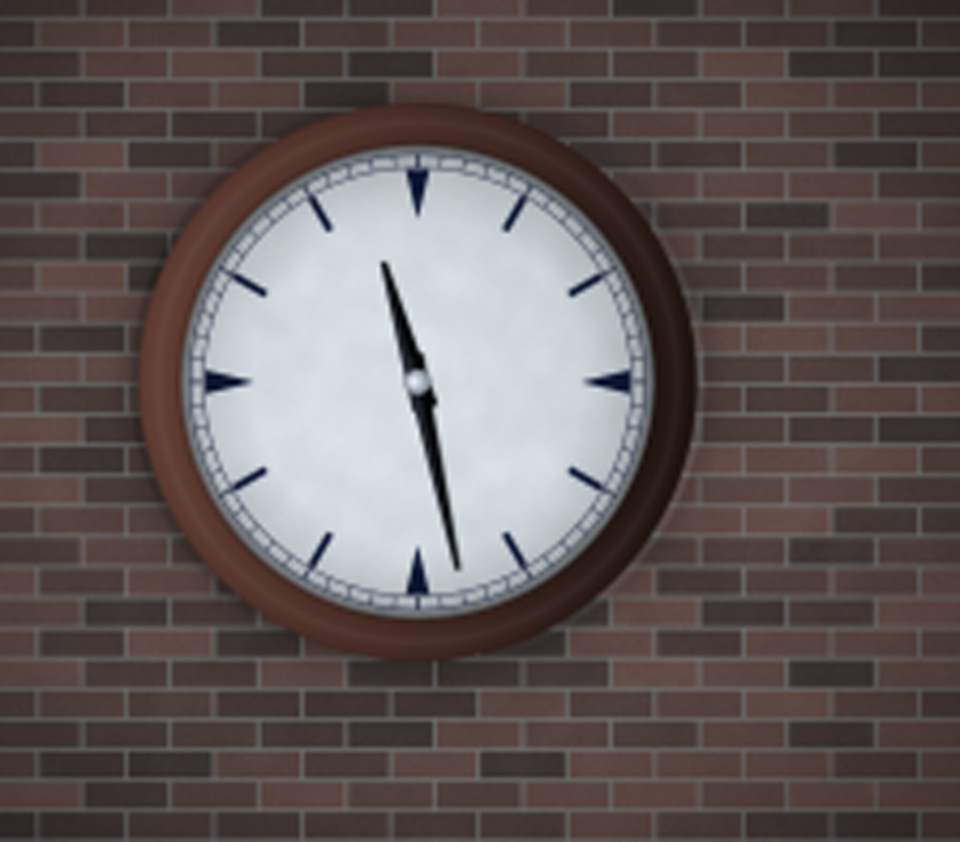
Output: **11:28**
